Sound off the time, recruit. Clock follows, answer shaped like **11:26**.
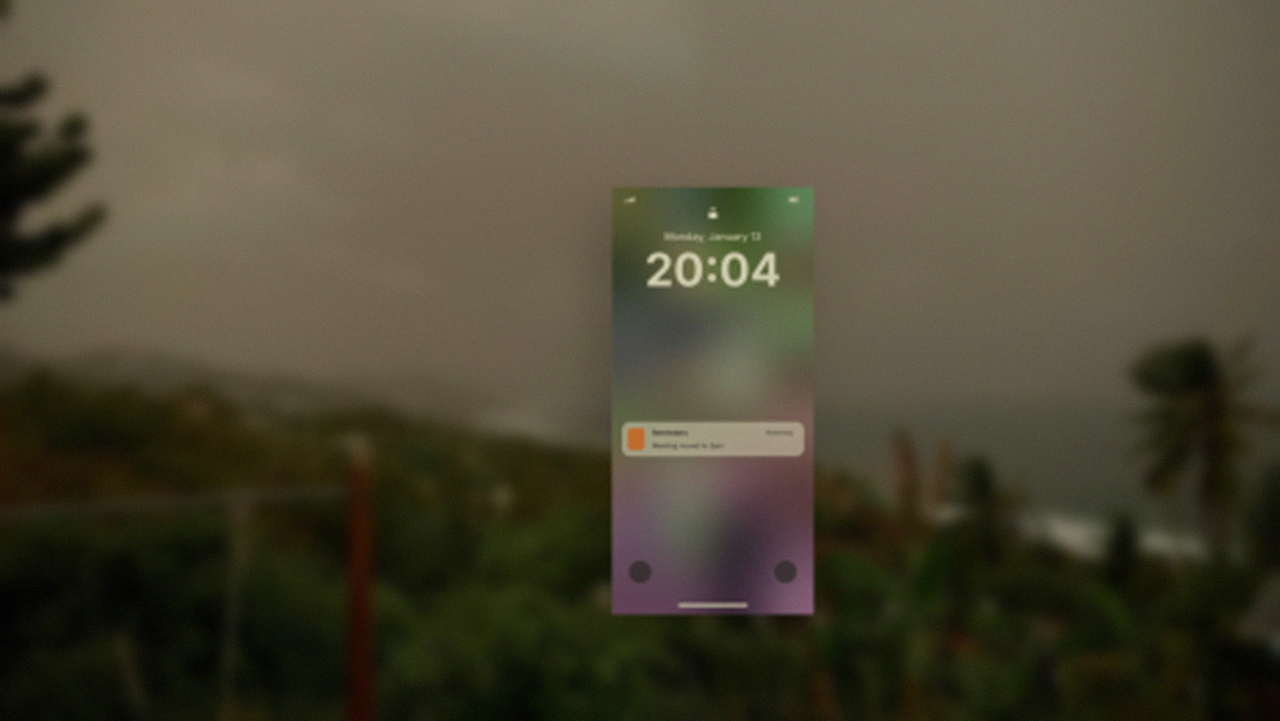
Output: **20:04**
